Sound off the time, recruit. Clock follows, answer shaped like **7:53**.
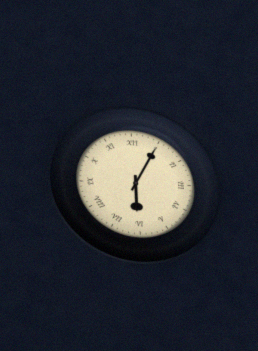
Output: **6:05**
